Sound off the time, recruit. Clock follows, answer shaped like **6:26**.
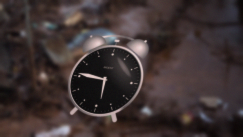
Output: **5:46**
